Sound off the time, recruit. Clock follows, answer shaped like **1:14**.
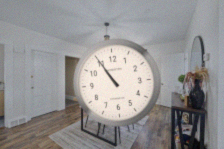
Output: **10:55**
